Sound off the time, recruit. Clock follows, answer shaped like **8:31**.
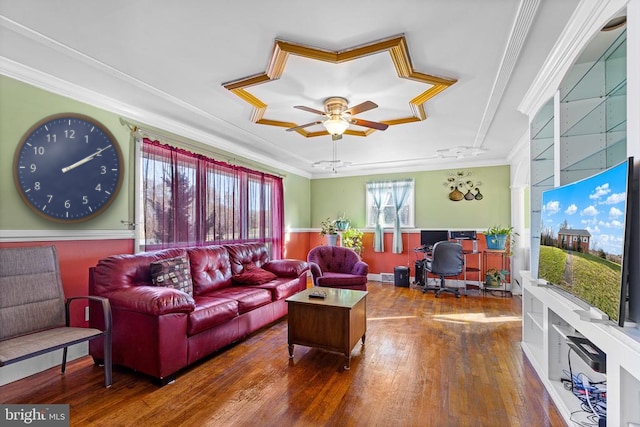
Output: **2:10**
